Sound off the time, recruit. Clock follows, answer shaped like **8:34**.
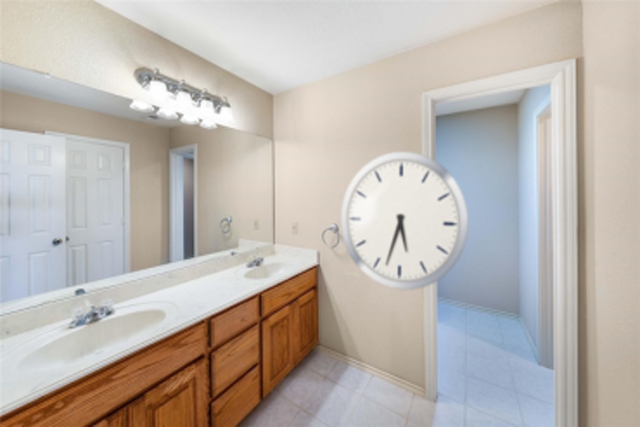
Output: **5:33**
